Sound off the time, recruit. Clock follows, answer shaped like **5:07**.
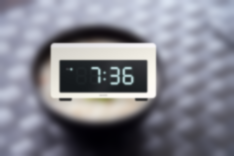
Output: **7:36**
